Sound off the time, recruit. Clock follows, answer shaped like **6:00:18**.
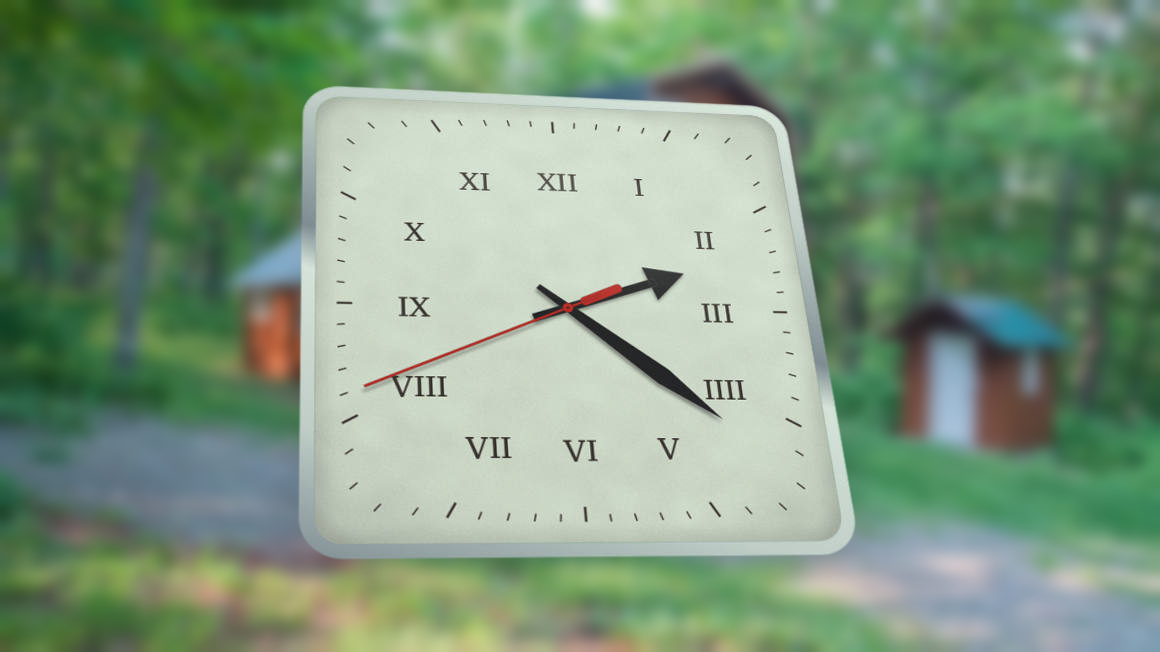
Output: **2:21:41**
